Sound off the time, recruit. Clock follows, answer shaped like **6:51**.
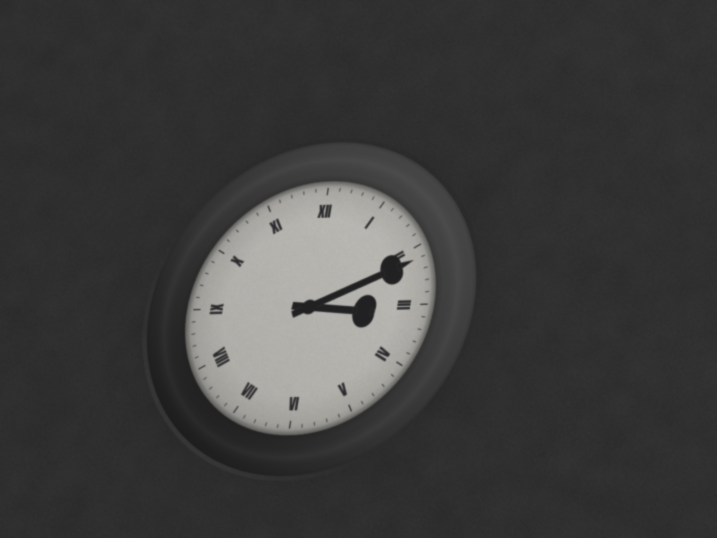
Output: **3:11**
